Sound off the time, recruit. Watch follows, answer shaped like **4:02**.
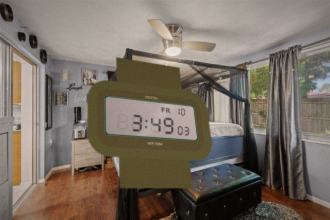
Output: **3:49**
